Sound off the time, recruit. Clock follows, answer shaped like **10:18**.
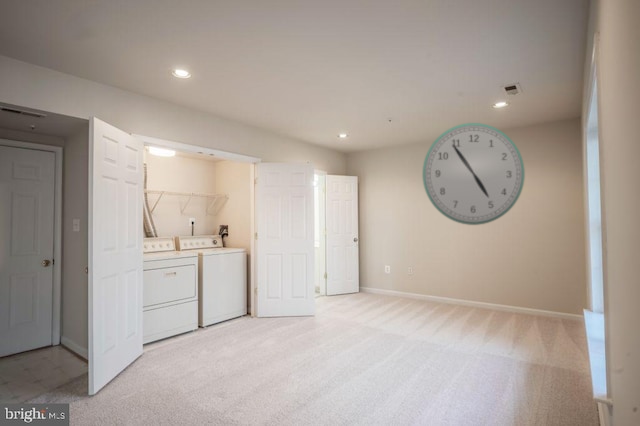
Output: **4:54**
